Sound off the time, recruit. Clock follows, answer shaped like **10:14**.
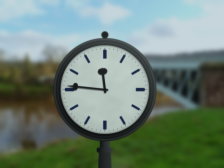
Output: **11:46**
